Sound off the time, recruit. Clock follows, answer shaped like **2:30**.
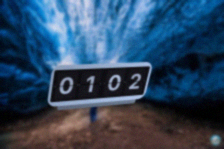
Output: **1:02**
